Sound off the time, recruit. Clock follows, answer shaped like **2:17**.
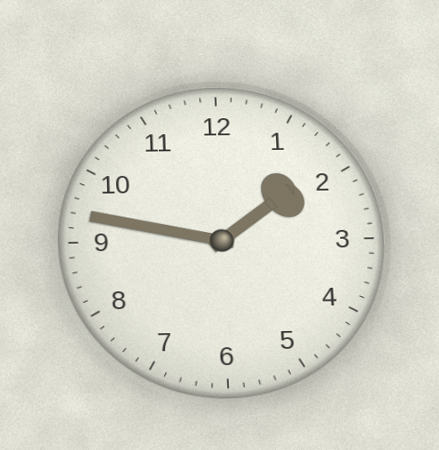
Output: **1:47**
